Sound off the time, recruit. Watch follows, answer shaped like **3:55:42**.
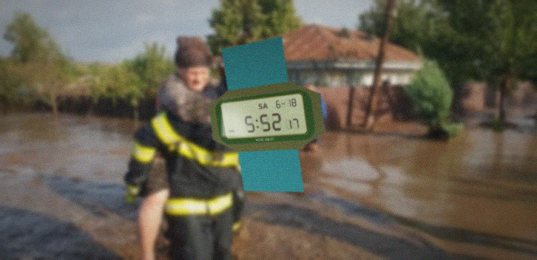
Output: **5:52:17**
